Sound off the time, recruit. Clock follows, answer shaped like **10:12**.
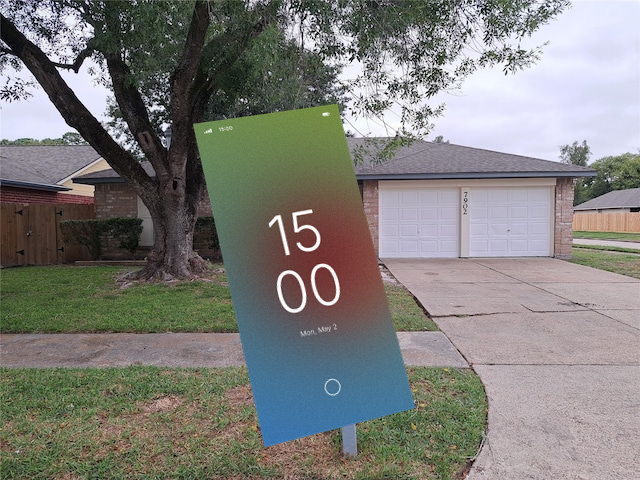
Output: **15:00**
